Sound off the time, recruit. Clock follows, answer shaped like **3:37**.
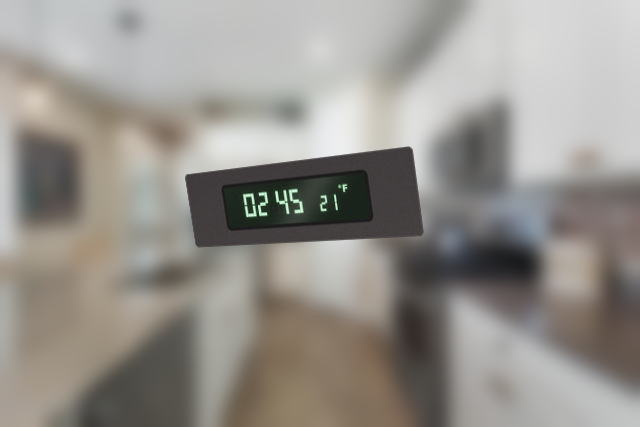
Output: **2:45**
